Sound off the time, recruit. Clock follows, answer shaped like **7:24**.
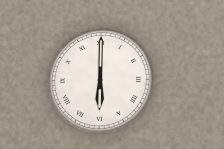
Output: **6:00**
